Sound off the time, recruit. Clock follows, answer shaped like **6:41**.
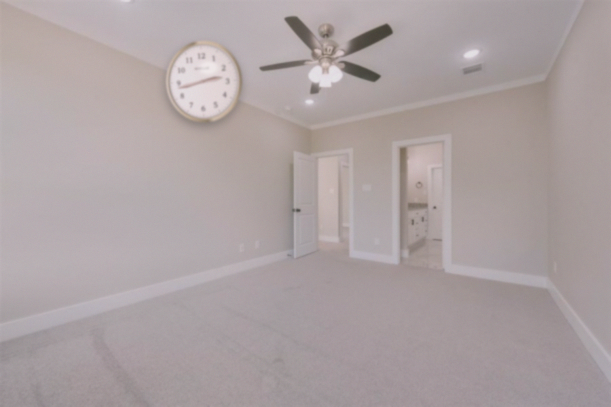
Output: **2:43**
